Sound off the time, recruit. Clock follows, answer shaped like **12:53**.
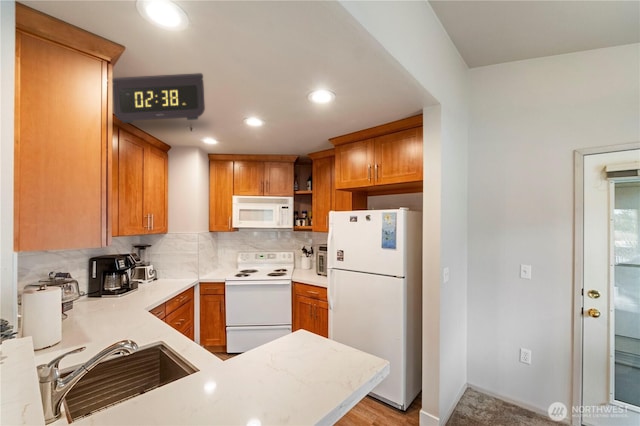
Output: **2:38**
